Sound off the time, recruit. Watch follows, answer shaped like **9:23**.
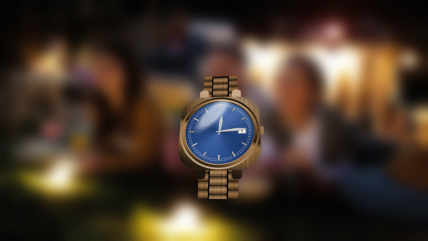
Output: **12:14**
